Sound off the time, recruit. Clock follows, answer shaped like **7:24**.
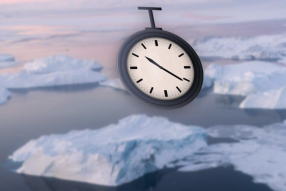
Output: **10:21**
